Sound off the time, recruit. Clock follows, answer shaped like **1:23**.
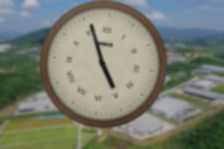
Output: **4:56**
